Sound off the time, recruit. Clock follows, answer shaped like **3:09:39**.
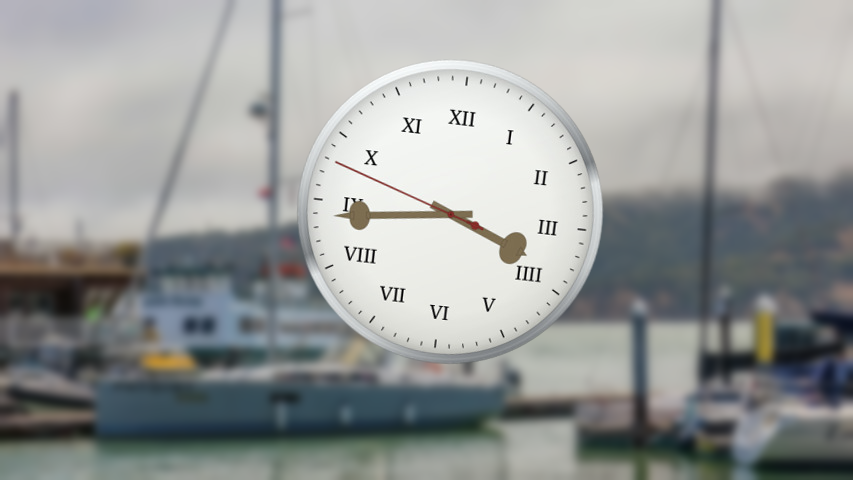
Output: **3:43:48**
